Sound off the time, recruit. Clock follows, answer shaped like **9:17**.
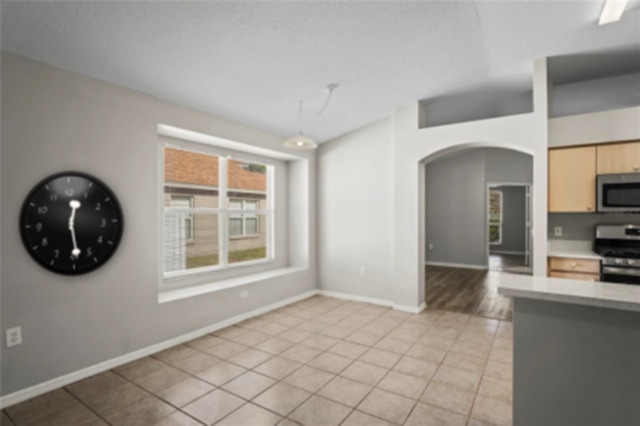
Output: **12:29**
